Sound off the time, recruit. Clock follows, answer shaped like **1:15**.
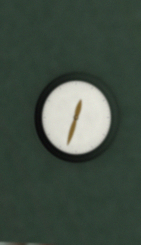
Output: **12:33**
